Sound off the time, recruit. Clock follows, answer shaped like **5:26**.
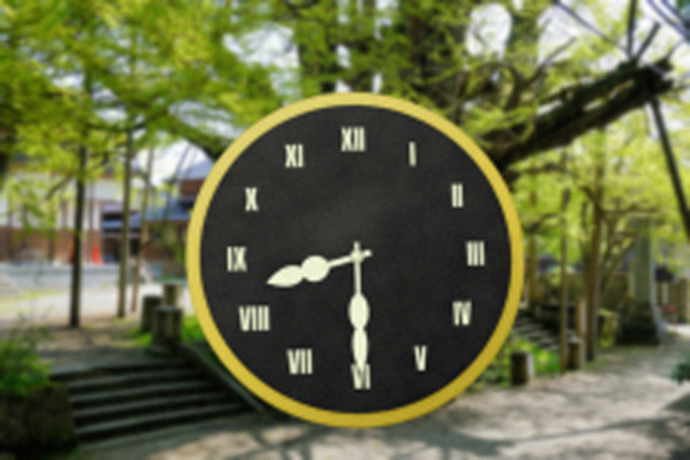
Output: **8:30**
